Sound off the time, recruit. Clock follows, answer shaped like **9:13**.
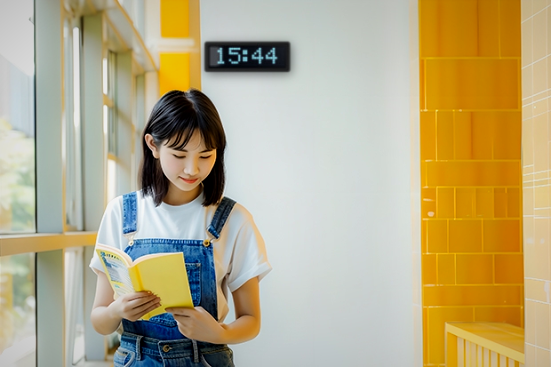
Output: **15:44**
